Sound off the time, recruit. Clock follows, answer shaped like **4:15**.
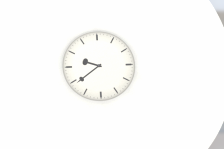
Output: **9:39**
